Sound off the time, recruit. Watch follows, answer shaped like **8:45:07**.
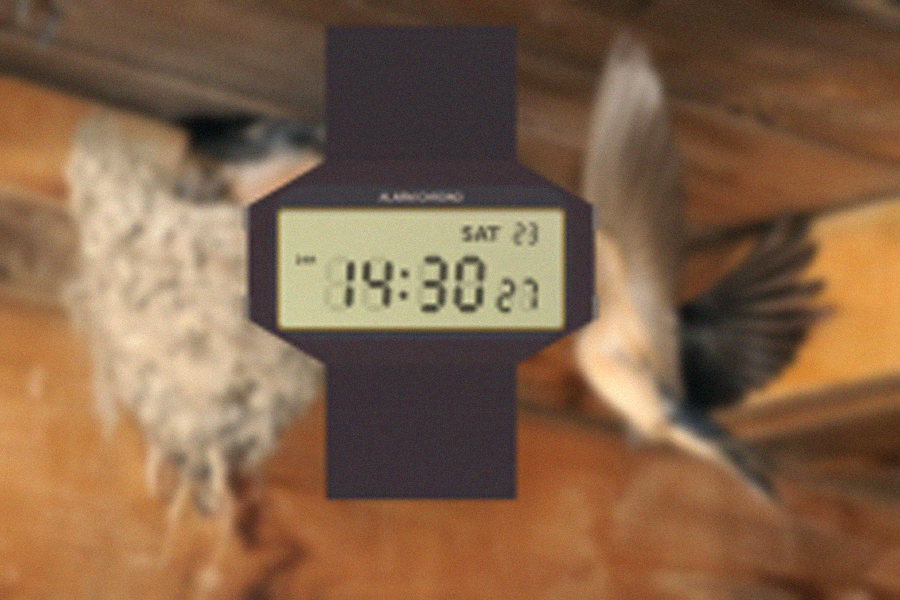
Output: **14:30:27**
